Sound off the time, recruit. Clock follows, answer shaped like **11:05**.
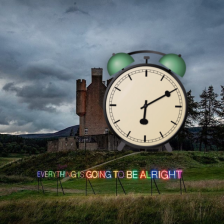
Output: **6:10**
